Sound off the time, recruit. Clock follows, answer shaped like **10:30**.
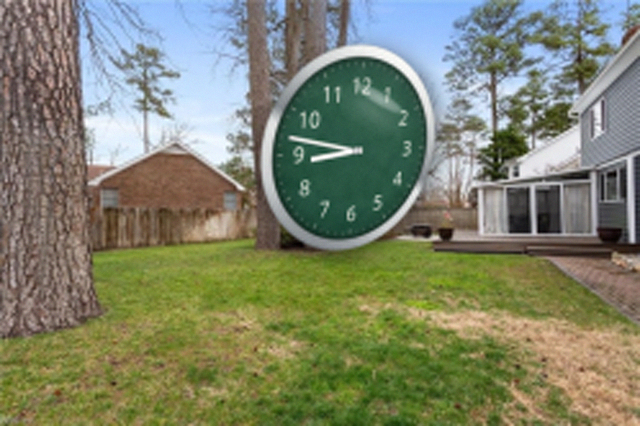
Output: **8:47**
